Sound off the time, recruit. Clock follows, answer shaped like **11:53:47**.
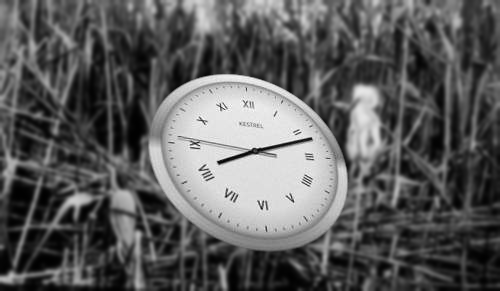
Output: **8:11:46**
